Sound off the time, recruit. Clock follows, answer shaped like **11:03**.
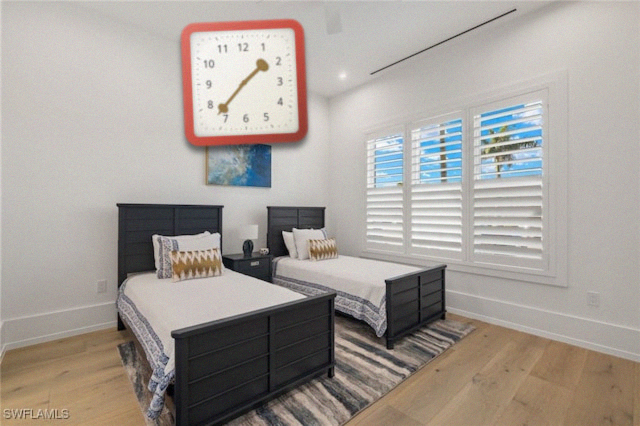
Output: **1:37**
